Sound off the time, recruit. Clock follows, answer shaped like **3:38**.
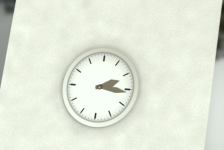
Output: **2:16**
